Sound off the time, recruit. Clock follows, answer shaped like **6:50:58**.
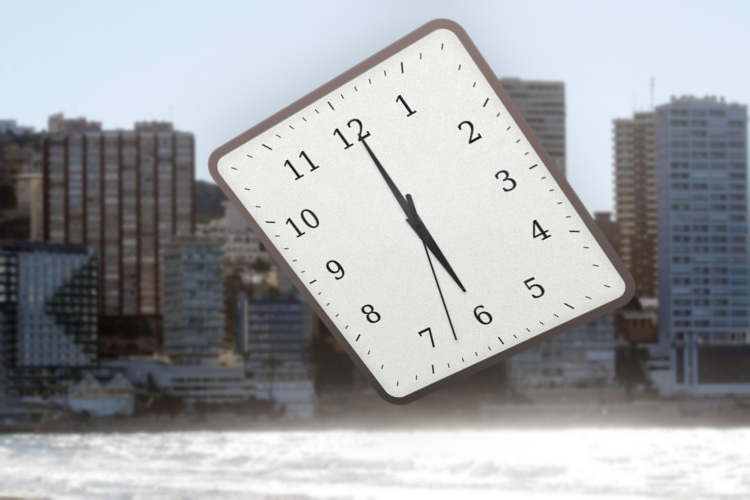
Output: **6:00:33**
